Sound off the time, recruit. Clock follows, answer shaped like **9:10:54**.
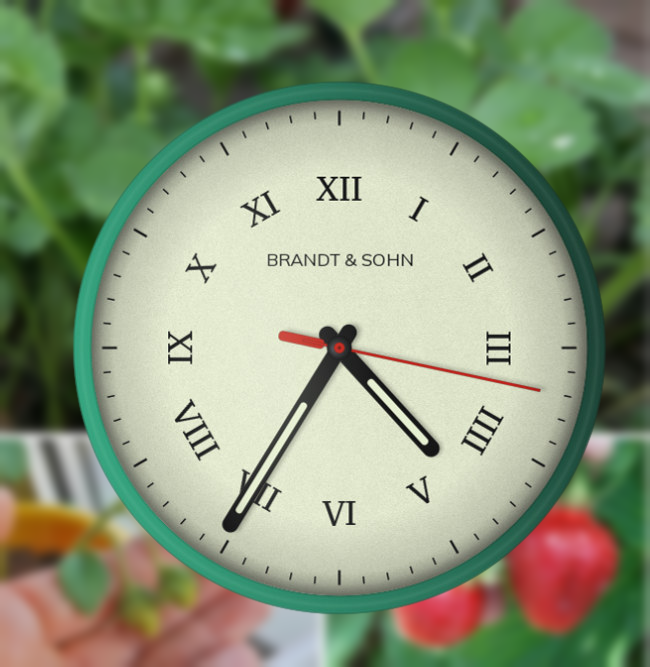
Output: **4:35:17**
